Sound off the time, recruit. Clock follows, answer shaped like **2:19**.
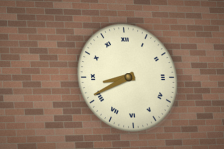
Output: **8:41**
